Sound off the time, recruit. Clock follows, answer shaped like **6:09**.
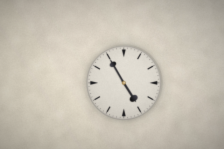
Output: **4:55**
